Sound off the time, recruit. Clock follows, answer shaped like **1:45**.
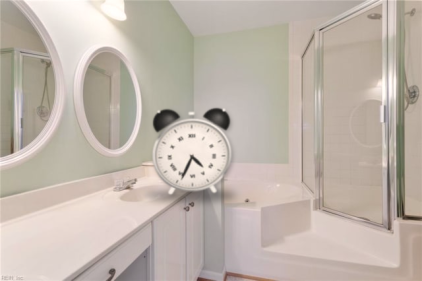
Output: **4:34**
